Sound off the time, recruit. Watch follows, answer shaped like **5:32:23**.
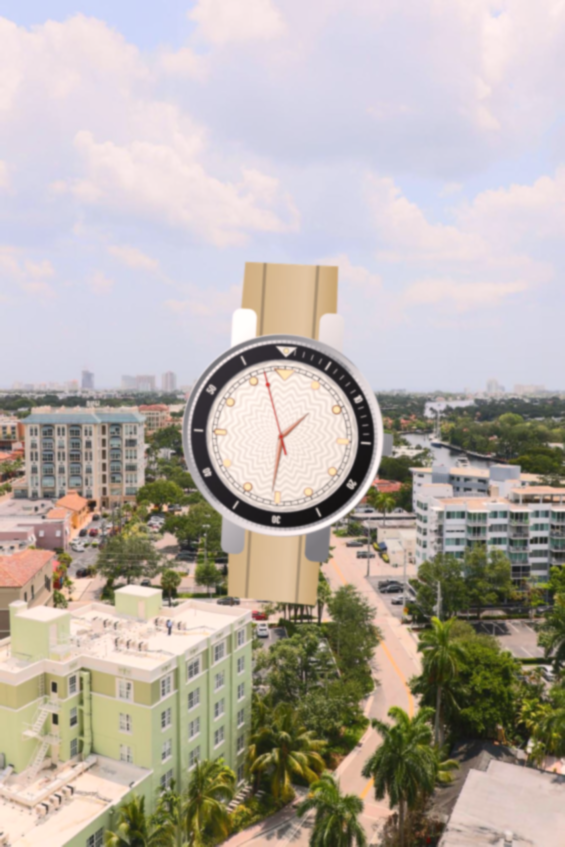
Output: **1:30:57**
